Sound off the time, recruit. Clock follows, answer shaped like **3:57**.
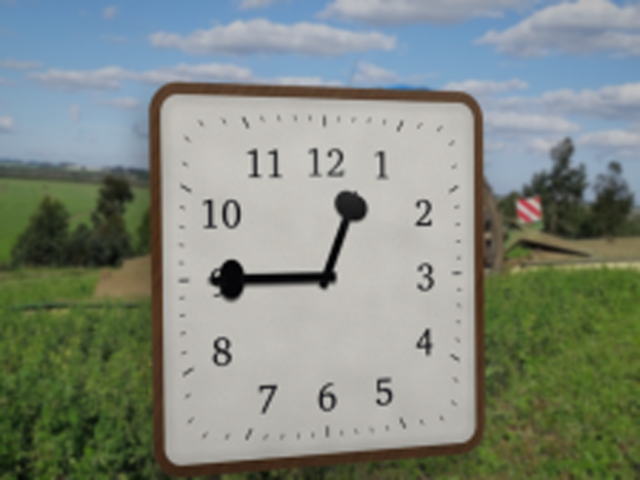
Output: **12:45**
